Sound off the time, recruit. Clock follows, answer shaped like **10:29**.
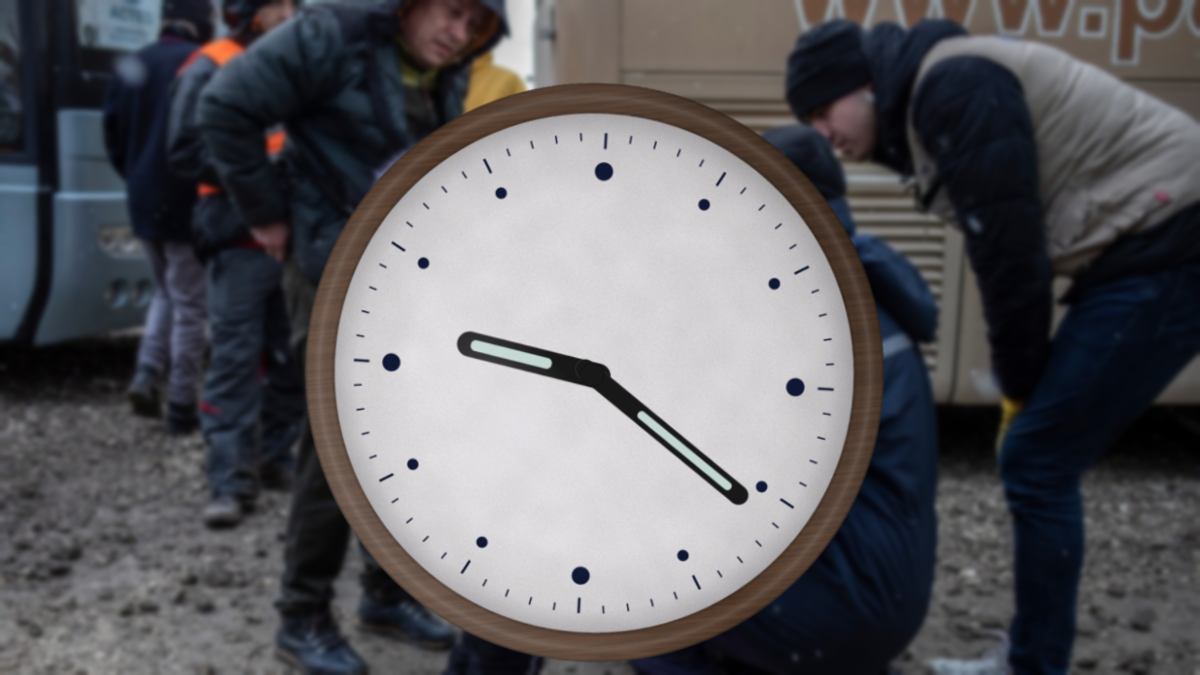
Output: **9:21**
